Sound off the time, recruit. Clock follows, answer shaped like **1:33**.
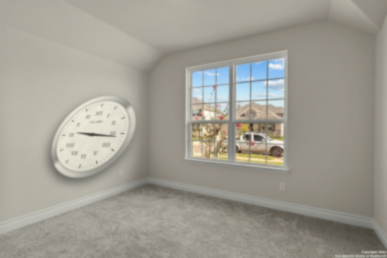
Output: **9:16**
